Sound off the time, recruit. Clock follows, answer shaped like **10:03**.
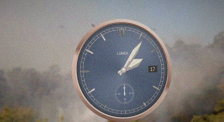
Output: **2:06**
